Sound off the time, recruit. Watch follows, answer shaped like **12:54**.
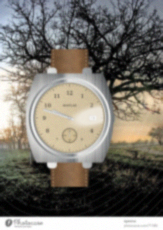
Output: **9:48**
